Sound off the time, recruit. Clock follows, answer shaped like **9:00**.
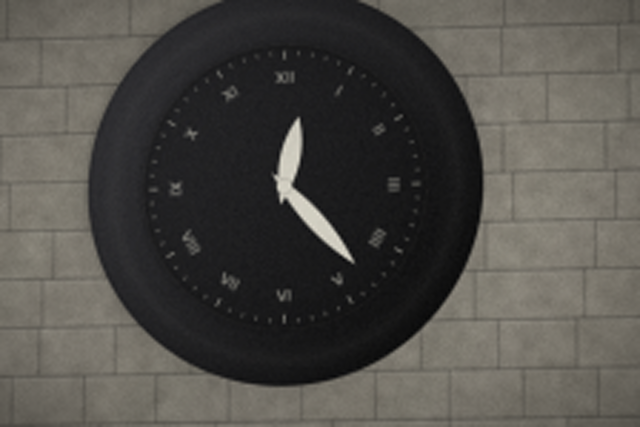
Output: **12:23**
